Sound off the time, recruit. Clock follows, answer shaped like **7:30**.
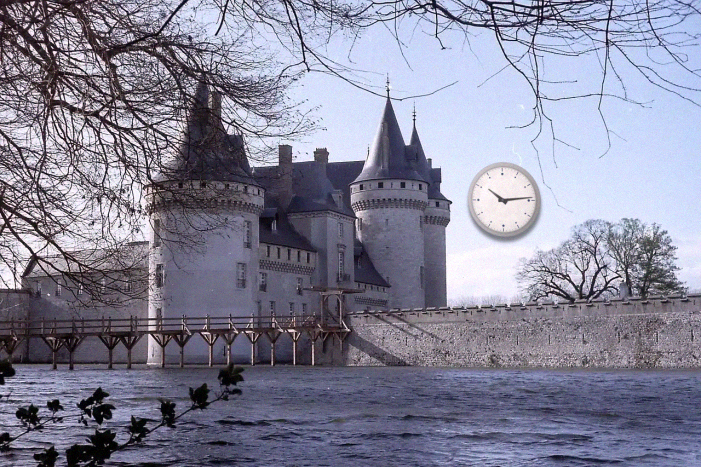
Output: **10:14**
